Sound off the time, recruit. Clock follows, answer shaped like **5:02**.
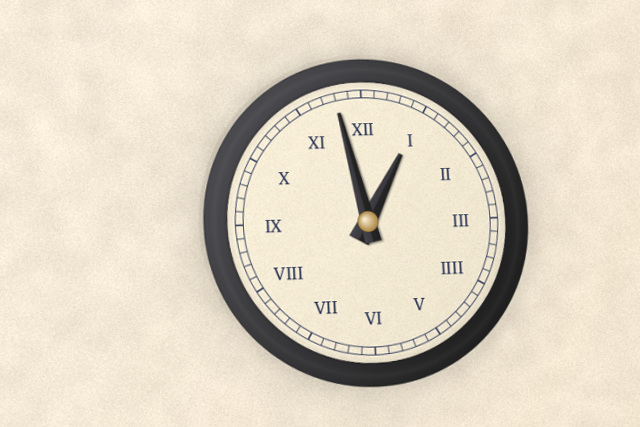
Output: **12:58**
